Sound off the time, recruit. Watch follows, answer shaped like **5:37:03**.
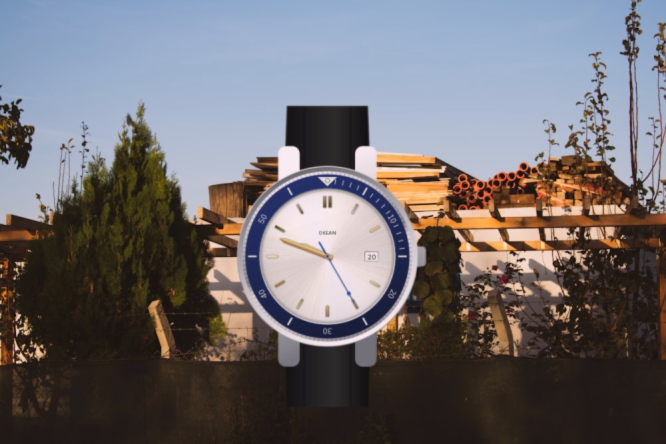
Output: **9:48:25**
